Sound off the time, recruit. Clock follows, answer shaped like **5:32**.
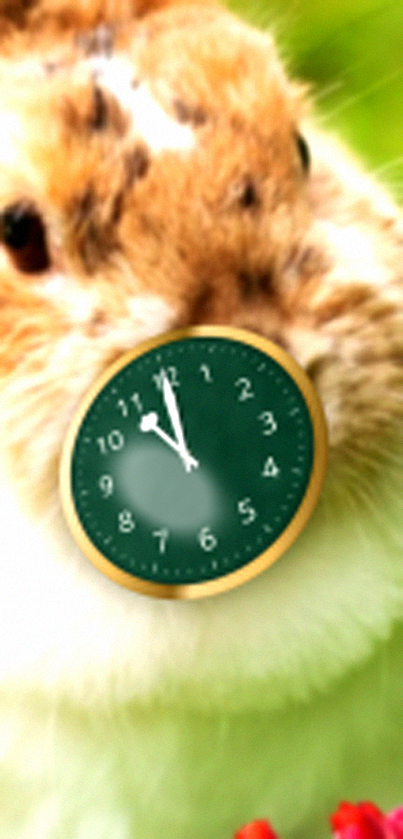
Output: **11:00**
